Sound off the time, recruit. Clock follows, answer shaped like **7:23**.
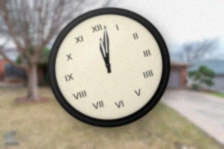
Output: **12:02**
